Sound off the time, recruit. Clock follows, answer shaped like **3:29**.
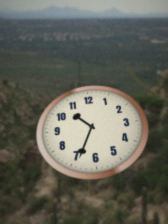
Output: **10:34**
